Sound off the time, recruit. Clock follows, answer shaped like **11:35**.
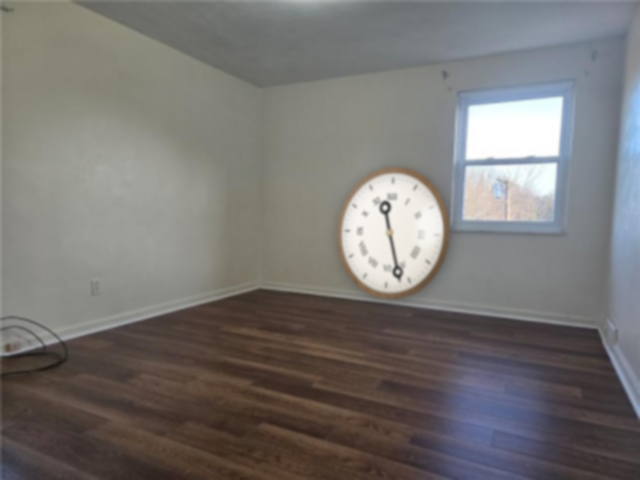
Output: **11:27**
